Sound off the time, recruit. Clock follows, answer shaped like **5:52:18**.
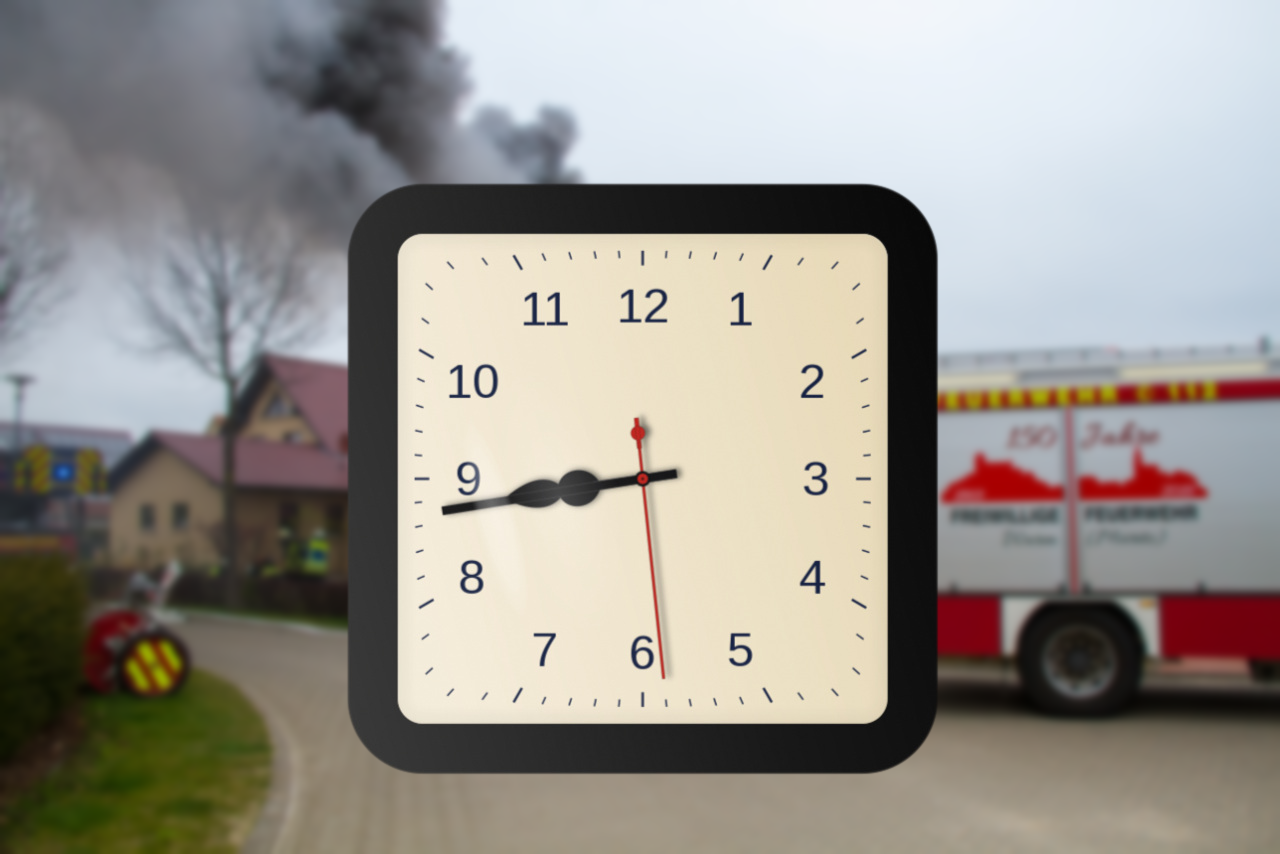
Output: **8:43:29**
